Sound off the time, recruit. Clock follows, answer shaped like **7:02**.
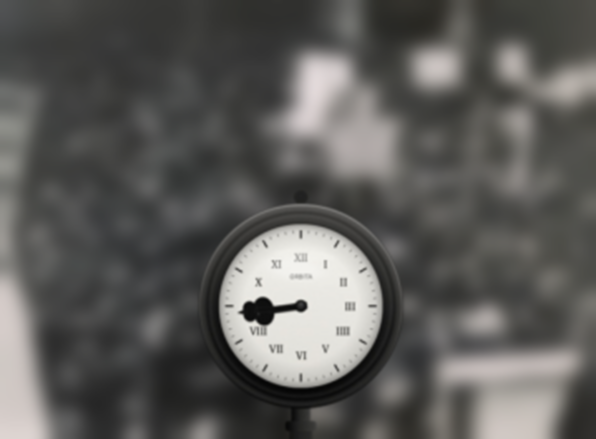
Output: **8:44**
